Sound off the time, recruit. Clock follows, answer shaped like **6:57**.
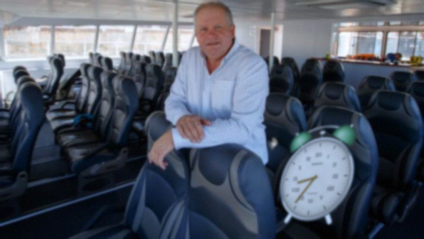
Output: **8:36**
